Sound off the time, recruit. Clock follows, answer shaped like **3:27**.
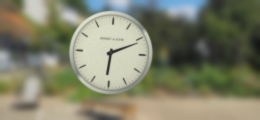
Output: **6:11**
